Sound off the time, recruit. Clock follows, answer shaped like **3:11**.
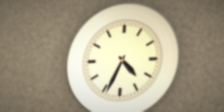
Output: **4:34**
